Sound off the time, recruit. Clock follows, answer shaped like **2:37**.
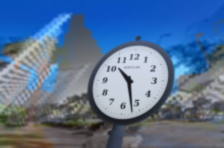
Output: **10:27**
